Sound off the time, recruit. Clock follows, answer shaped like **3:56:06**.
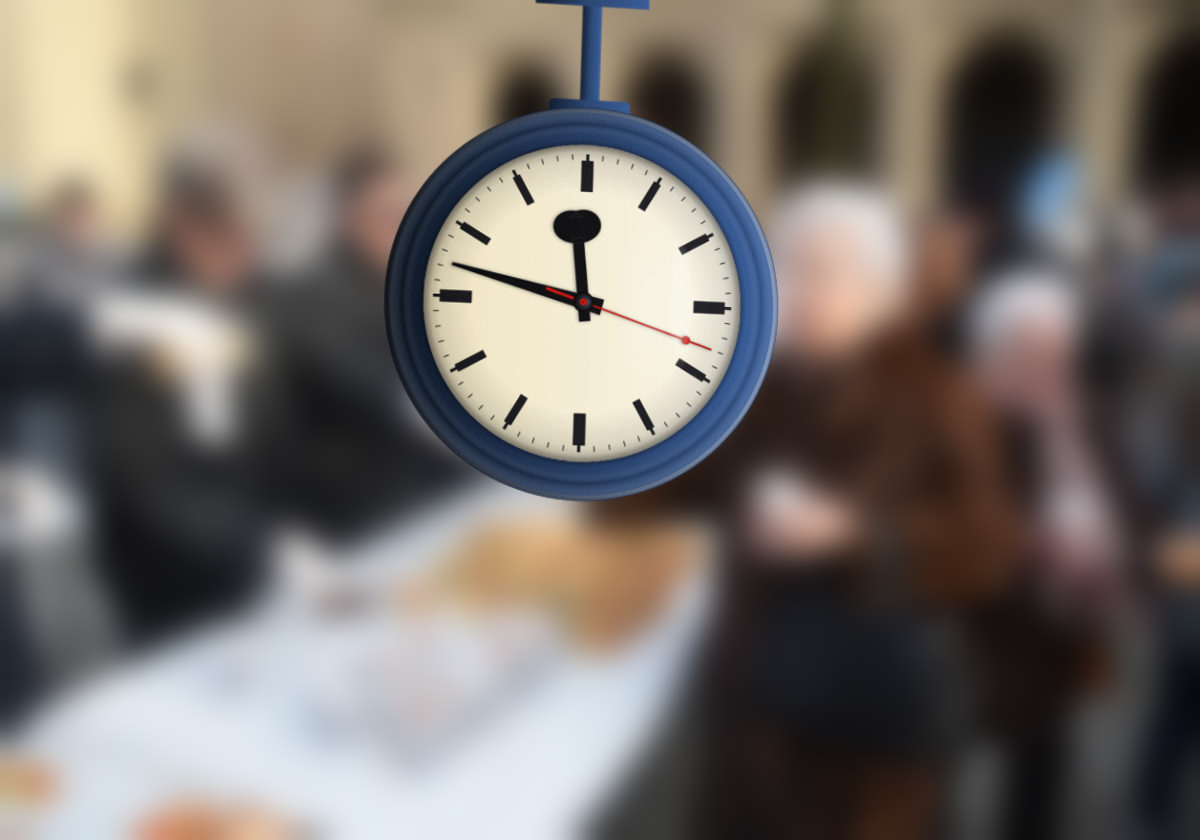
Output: **11:47:18**
